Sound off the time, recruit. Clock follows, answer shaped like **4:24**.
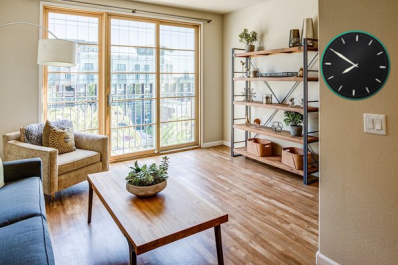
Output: **7:50**
